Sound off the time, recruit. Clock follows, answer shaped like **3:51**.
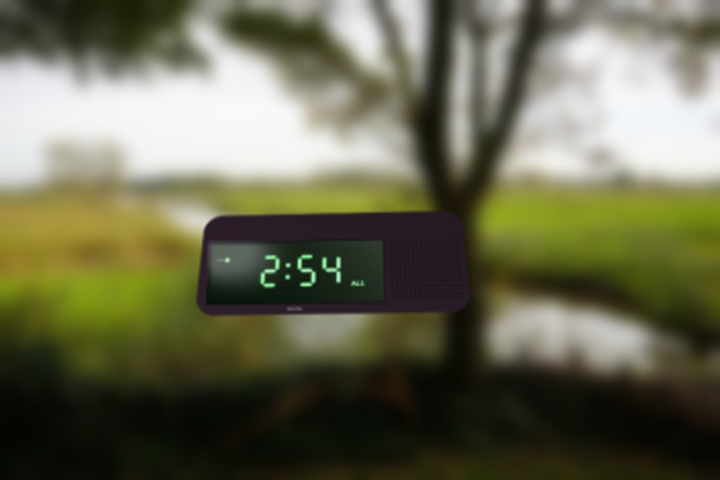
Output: **2:54**
